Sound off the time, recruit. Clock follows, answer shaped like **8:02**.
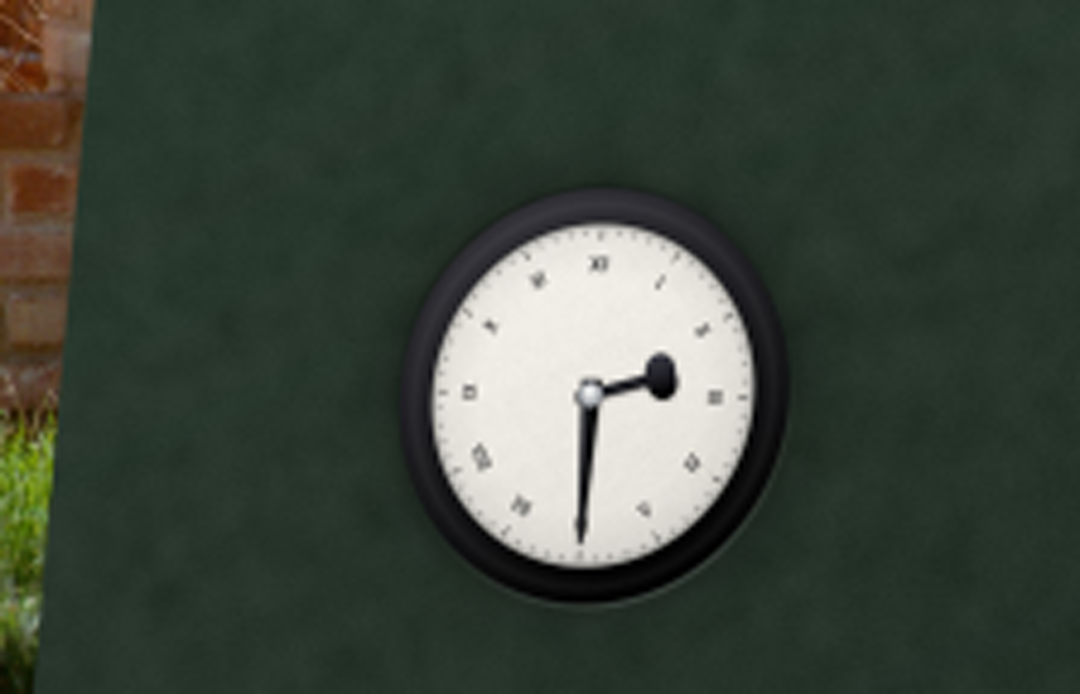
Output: **2:30**
